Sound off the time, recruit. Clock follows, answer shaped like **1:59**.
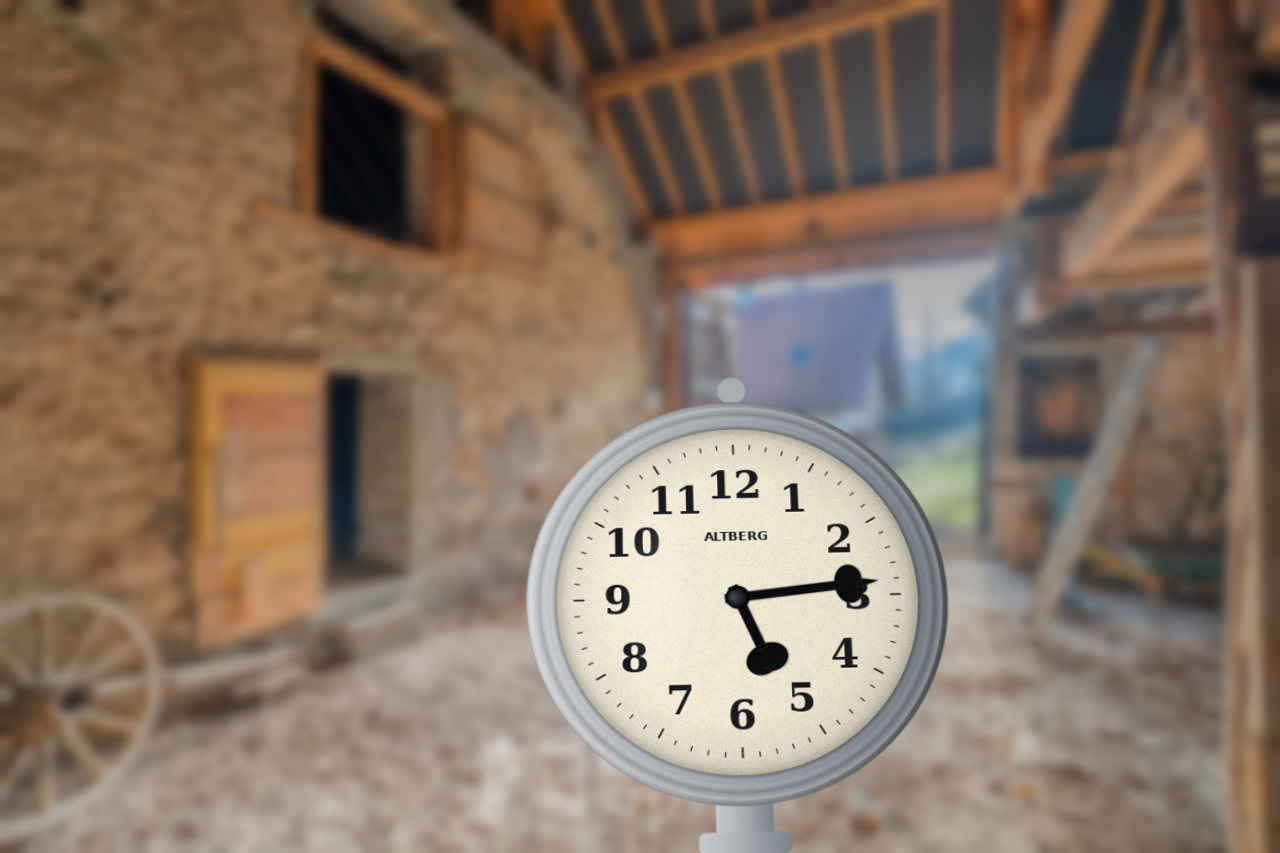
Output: **5:14**
